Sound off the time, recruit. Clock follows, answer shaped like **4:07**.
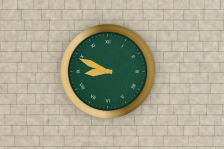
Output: **8:49**
